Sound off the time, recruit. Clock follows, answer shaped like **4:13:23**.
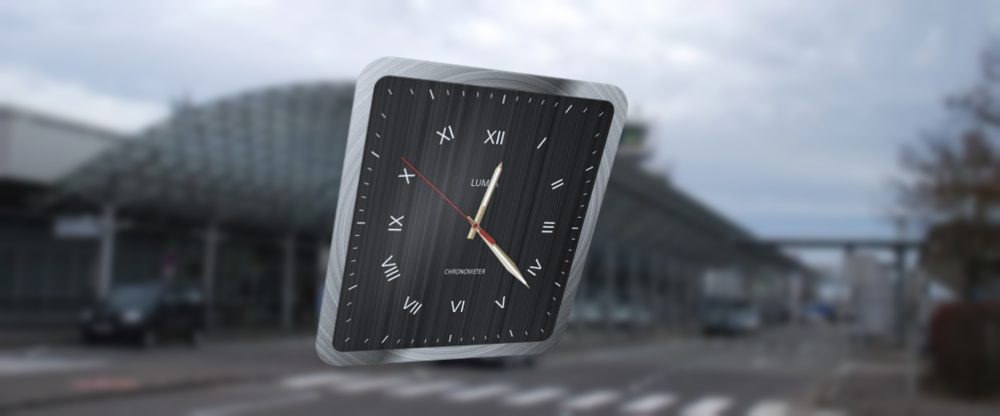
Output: **12:21:51**
